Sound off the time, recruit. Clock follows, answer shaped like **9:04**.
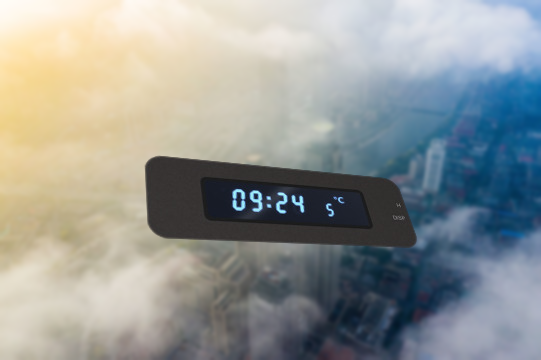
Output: **9:24**
